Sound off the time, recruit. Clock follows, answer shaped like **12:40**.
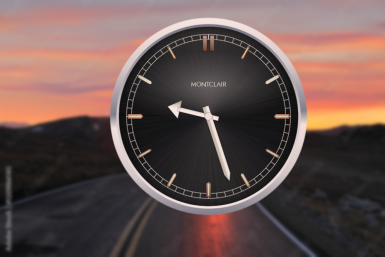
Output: **9:27**
